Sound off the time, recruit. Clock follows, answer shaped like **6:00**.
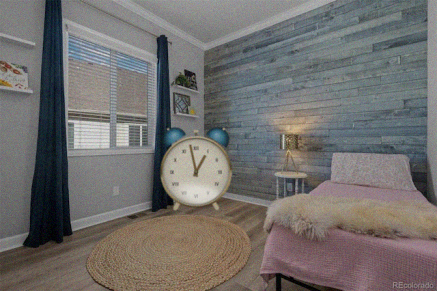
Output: **12:58**
